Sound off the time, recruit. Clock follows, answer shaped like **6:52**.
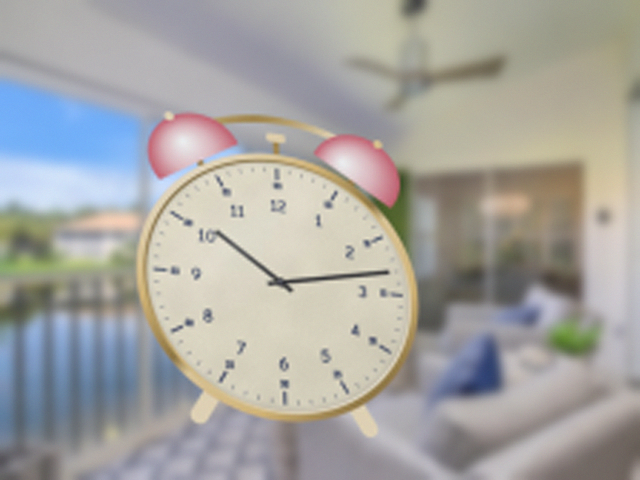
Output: **10:13**
